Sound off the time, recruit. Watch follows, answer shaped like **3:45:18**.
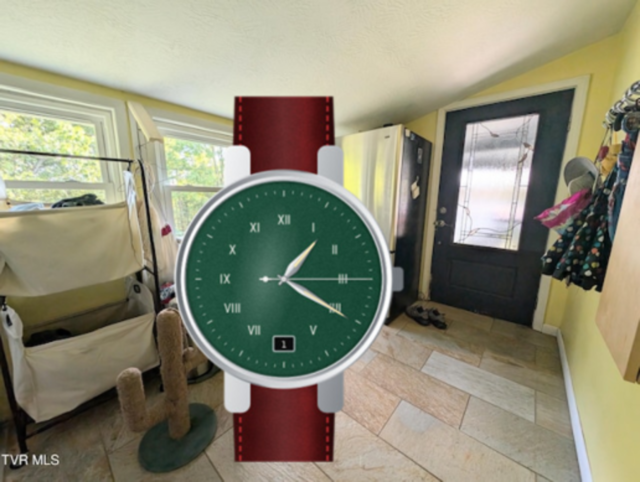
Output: **1:20:15**
